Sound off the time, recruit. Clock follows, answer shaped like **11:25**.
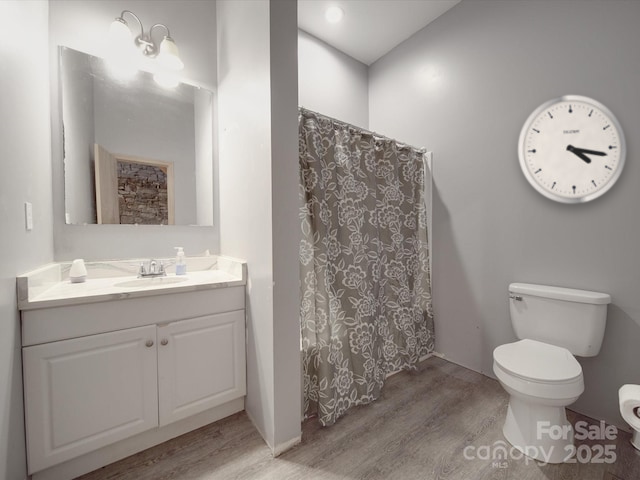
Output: **4:17**
